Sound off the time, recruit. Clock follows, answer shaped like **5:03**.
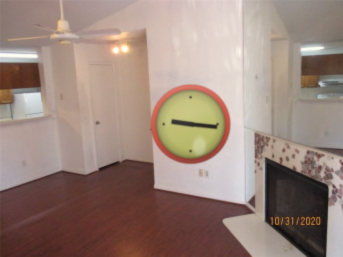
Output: **9:16**
